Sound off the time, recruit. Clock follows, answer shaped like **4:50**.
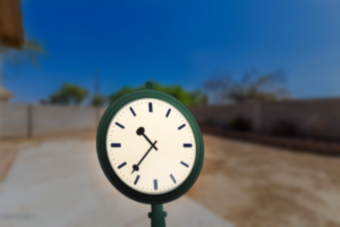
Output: **10:37**
